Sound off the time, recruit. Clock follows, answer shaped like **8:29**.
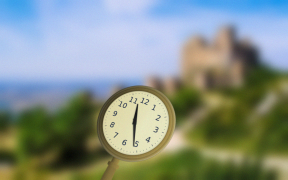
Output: **11:26**
